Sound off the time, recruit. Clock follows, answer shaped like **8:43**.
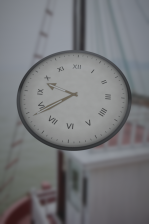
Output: **9:39**
